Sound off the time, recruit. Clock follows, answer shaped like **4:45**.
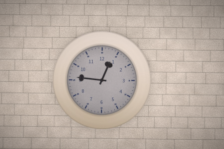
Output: **12:46**
